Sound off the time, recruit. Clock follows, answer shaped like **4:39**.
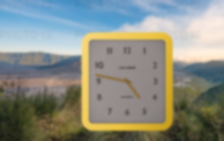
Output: **4:47**
